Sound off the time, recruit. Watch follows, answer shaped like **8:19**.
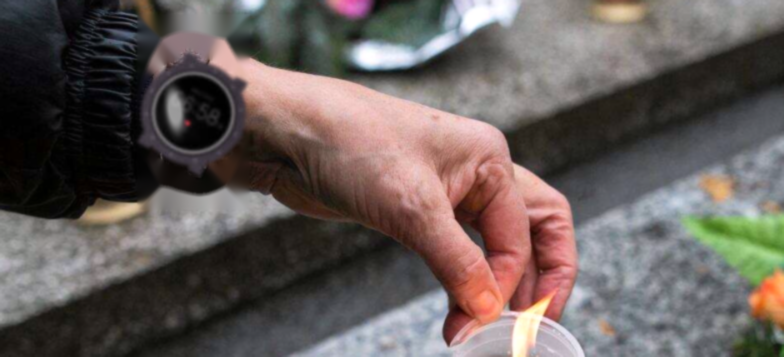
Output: **6:58**
